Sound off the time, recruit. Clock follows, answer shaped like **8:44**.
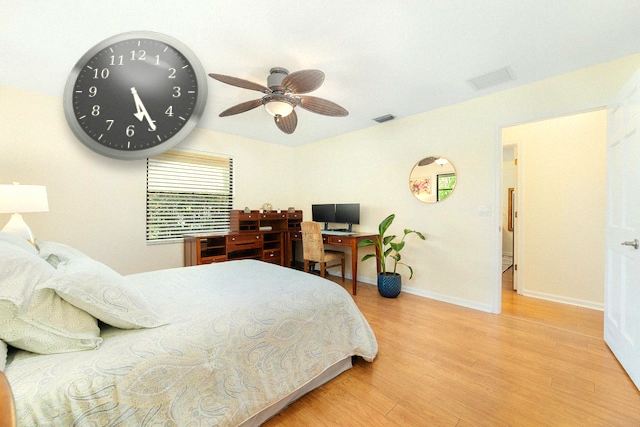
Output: **5:25**
